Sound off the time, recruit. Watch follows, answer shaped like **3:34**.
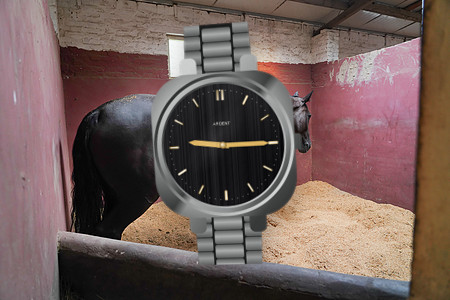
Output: **9:15**
